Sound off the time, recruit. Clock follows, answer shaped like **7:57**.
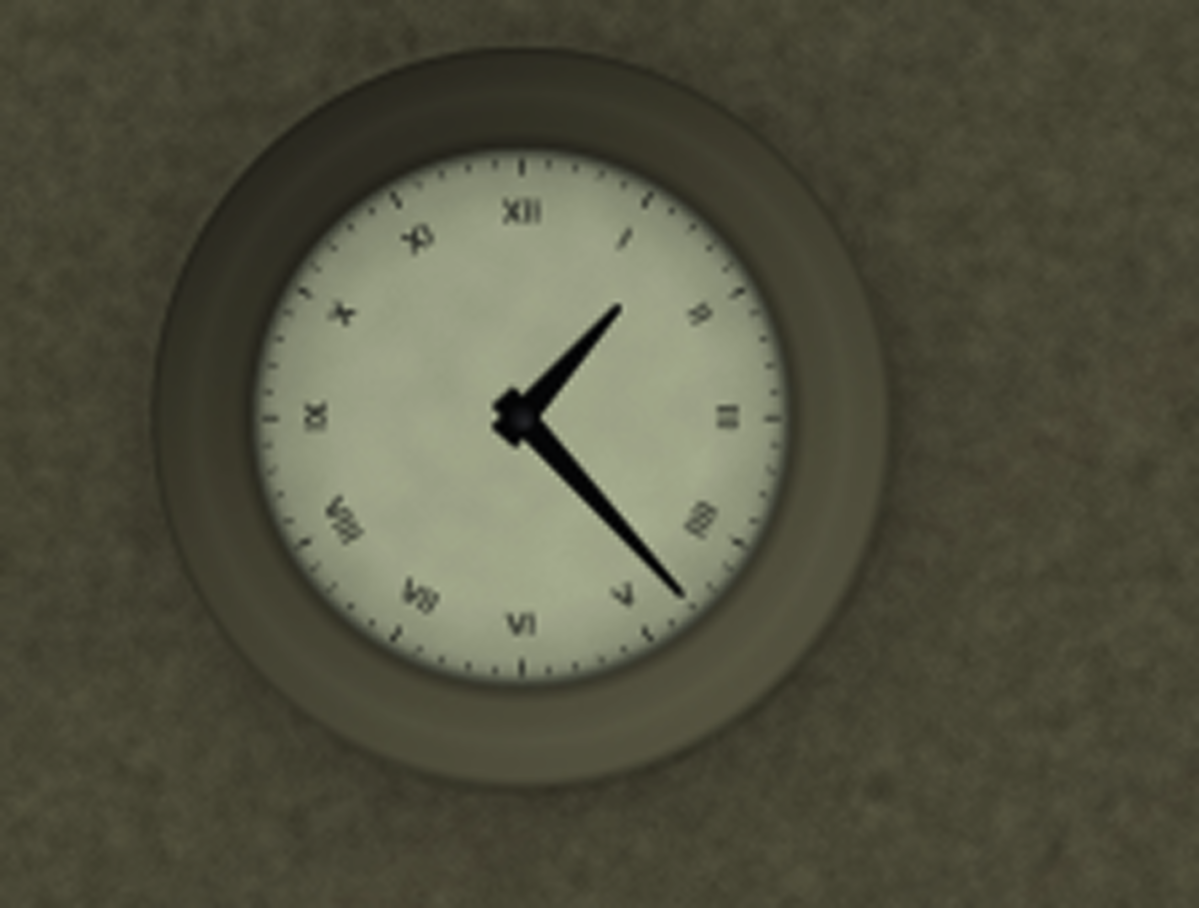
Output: **1:23**
